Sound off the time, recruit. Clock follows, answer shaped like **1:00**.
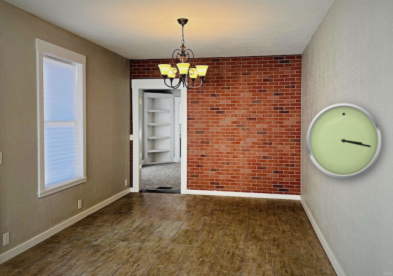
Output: **3:17**
